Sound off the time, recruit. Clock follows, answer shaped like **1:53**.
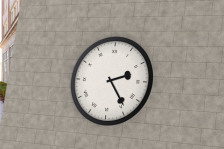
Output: **2:24**
